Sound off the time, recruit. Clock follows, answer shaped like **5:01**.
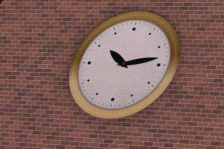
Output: **10:13**
